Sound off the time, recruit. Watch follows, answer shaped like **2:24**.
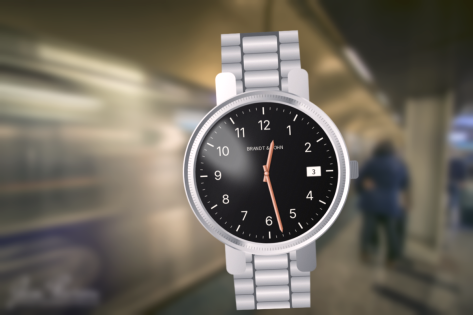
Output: **12:28**
